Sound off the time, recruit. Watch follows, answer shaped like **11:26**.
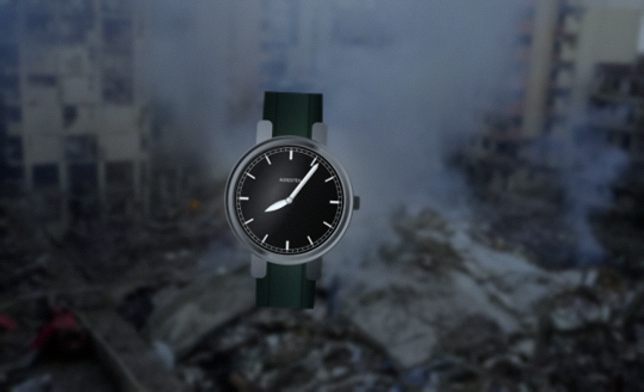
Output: **8:06**
